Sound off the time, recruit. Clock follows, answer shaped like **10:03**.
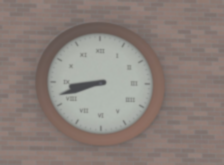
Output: **8:42**
